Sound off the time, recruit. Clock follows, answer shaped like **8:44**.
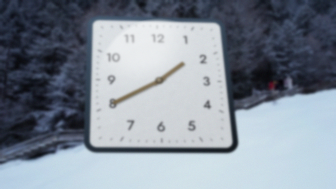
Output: **1:40**
